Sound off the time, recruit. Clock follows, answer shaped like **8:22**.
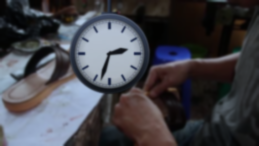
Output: **2:33**
